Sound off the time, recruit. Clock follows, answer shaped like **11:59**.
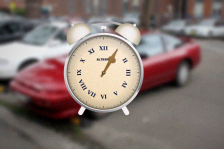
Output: **1:05**
